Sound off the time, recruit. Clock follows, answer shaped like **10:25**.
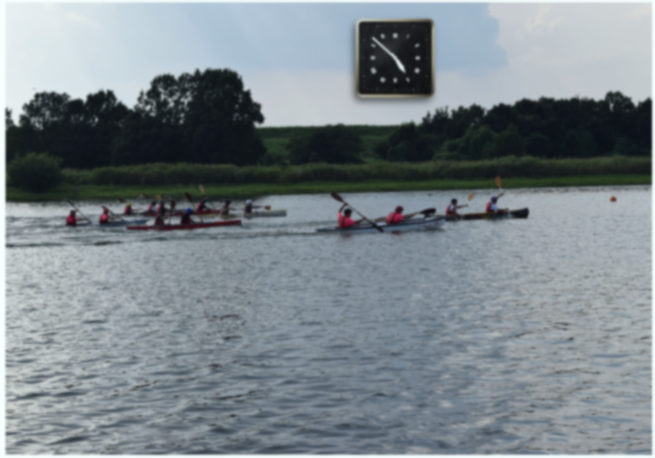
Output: **4:52**
